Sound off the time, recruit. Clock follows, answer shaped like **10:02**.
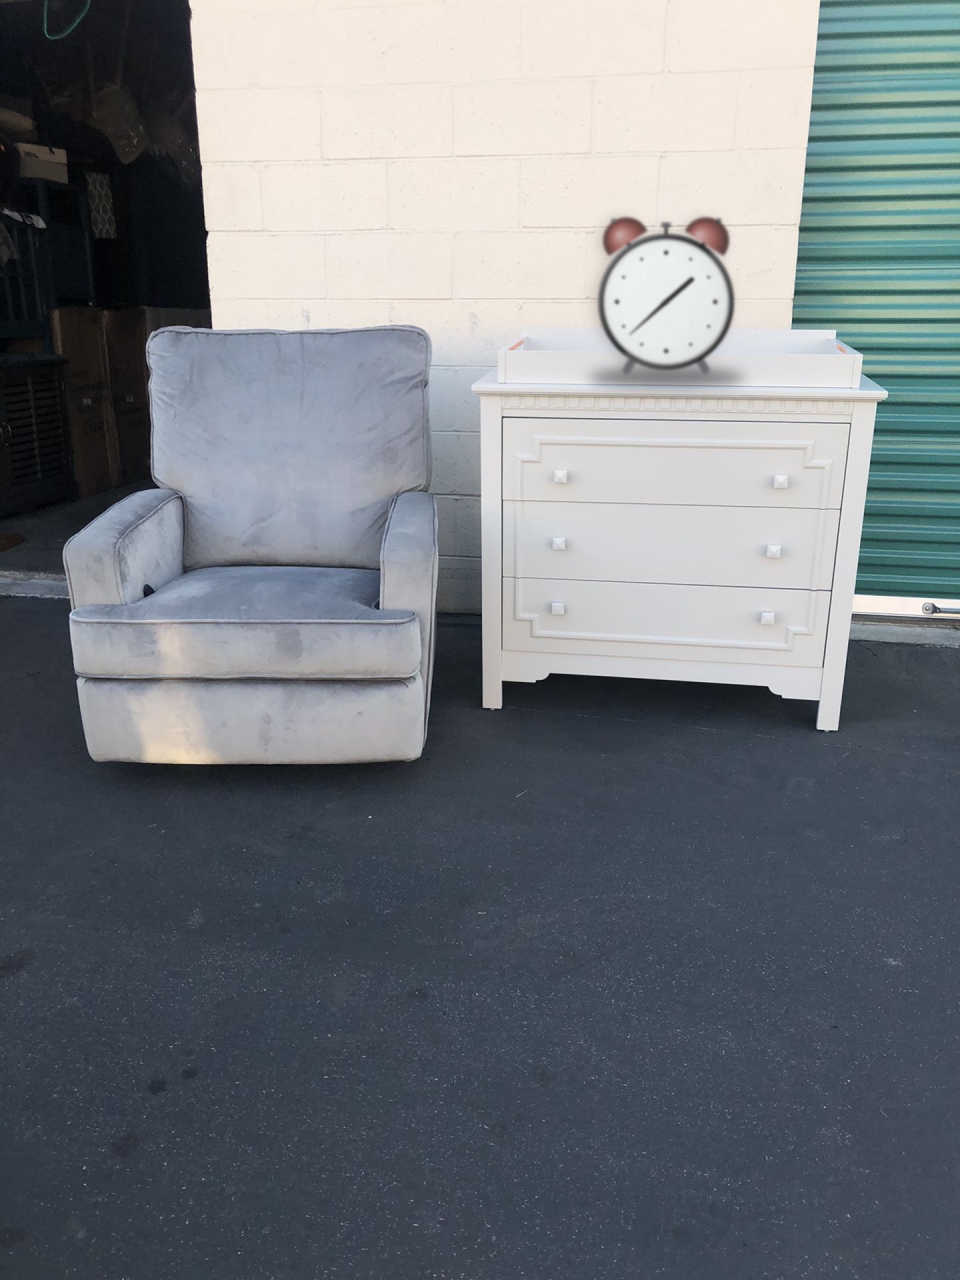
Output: **1:38**
